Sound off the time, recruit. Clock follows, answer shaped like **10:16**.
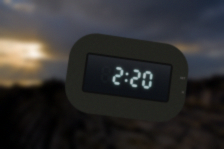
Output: **2:20**
